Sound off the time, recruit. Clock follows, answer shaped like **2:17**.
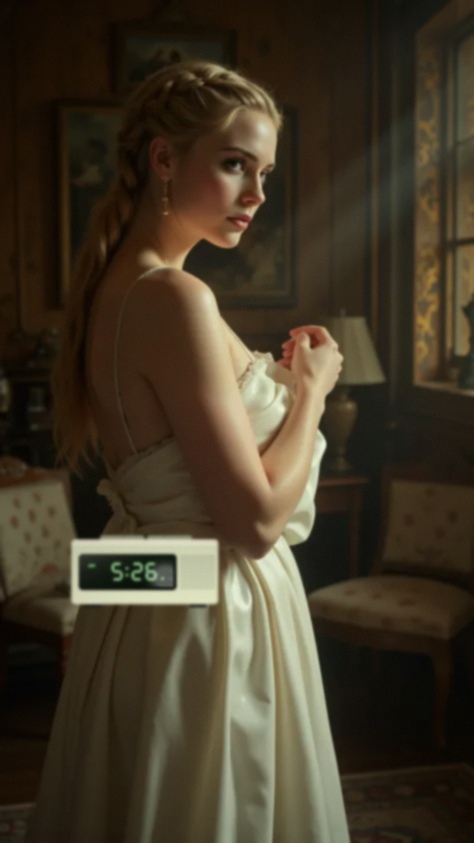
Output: **5:26**
